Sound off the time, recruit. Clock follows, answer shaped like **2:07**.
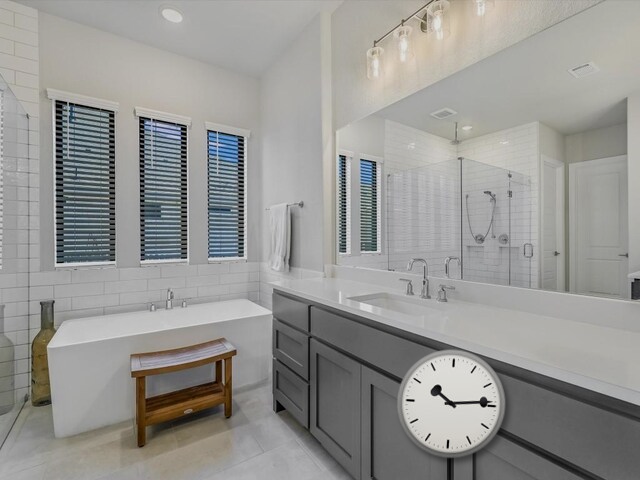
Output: **10:14**
